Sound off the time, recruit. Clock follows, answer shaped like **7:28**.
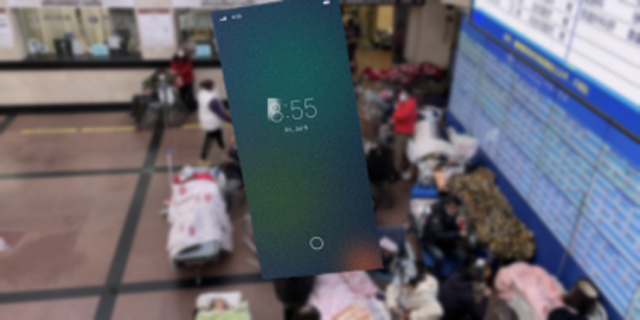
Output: **8:55**
